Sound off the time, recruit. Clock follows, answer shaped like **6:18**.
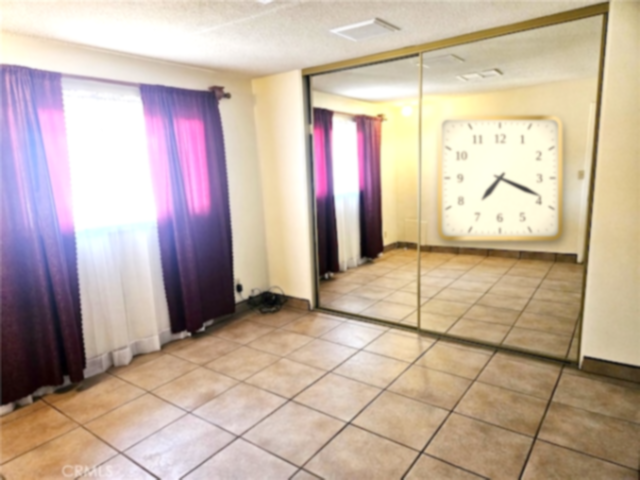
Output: **7:19**
